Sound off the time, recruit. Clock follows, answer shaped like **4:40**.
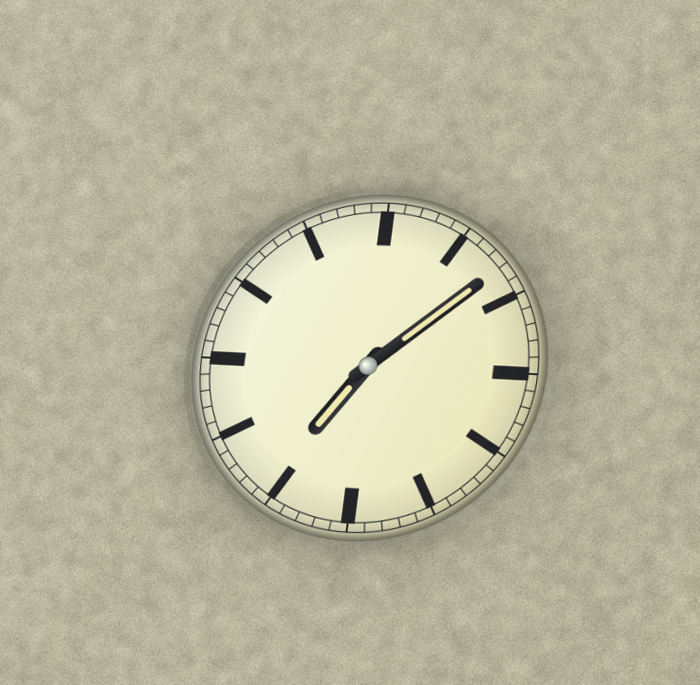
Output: **7:08**
